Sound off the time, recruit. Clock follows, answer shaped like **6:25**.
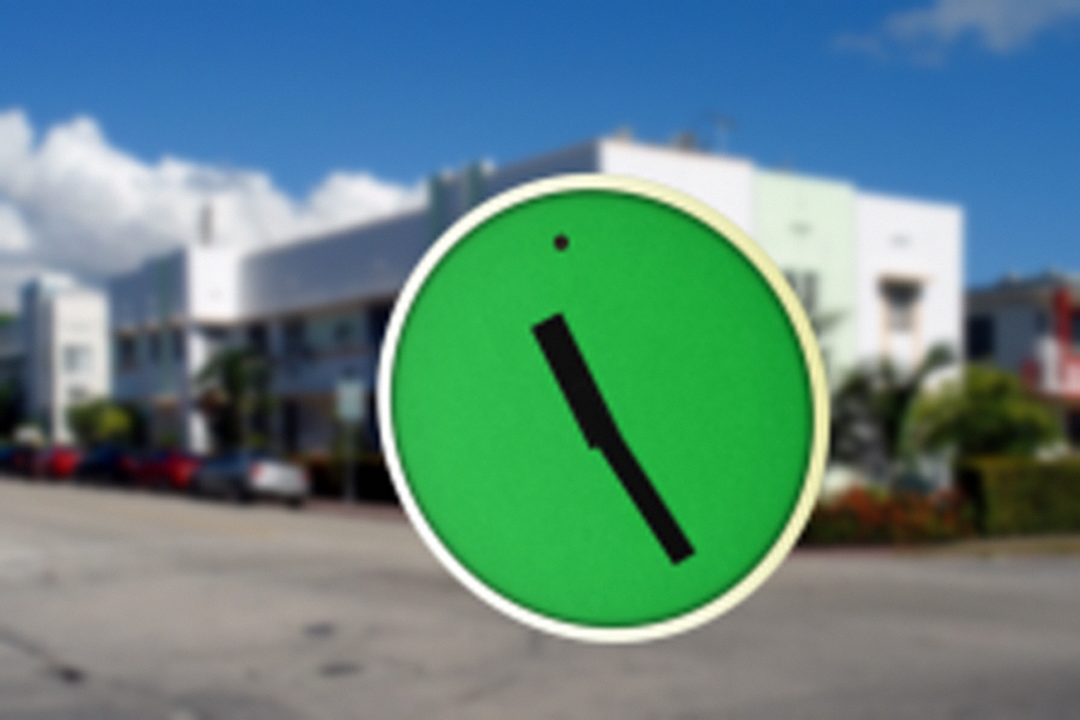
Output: **11:26**
